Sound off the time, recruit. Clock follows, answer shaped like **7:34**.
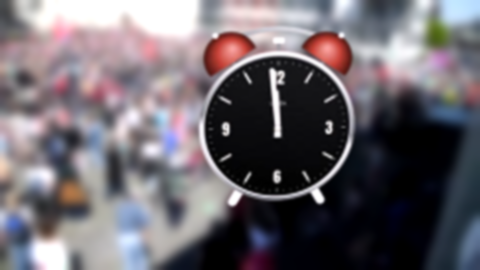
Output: **11:59**
